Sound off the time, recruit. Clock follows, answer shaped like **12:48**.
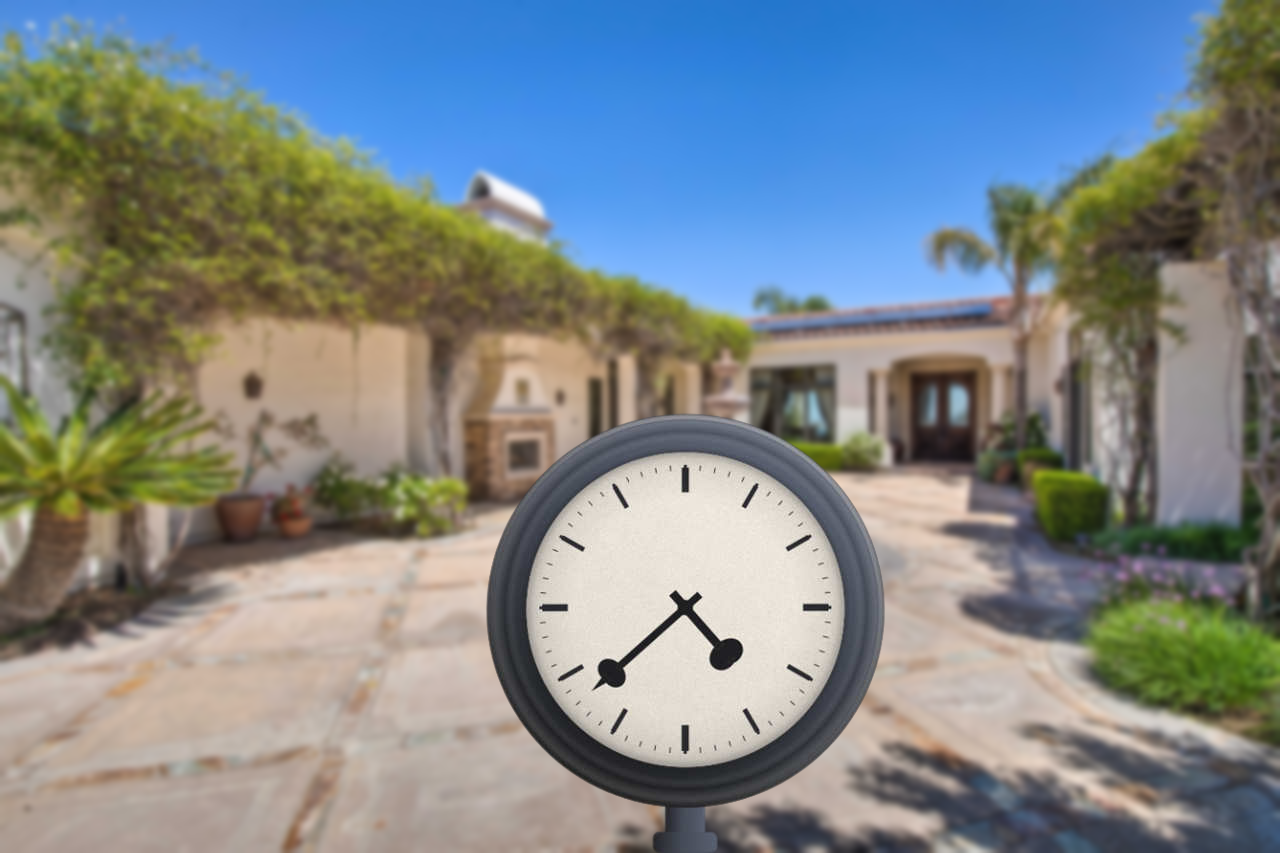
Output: **4:38**
